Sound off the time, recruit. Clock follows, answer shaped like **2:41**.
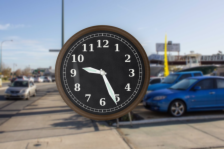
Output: **9:26**
